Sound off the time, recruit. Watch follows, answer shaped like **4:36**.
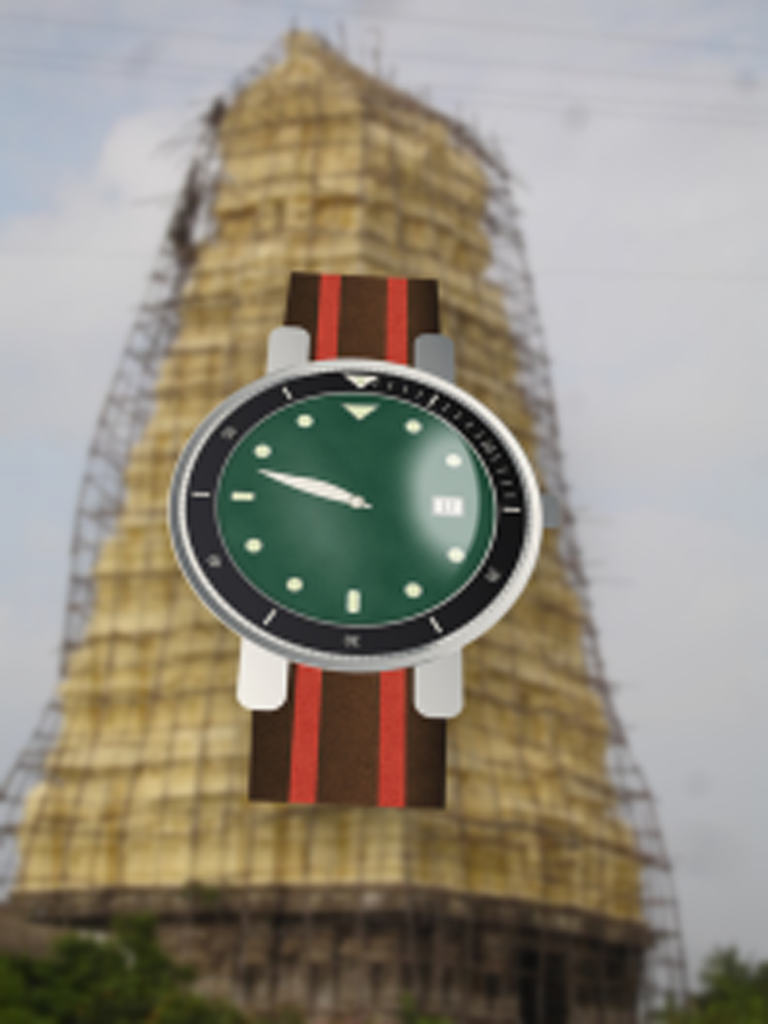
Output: **9:48**
